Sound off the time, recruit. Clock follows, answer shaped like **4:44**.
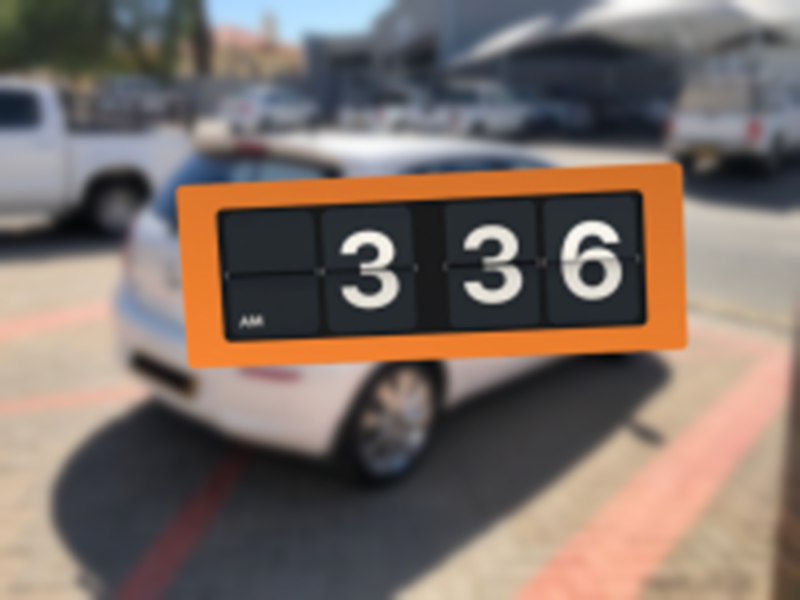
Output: **3:36**
